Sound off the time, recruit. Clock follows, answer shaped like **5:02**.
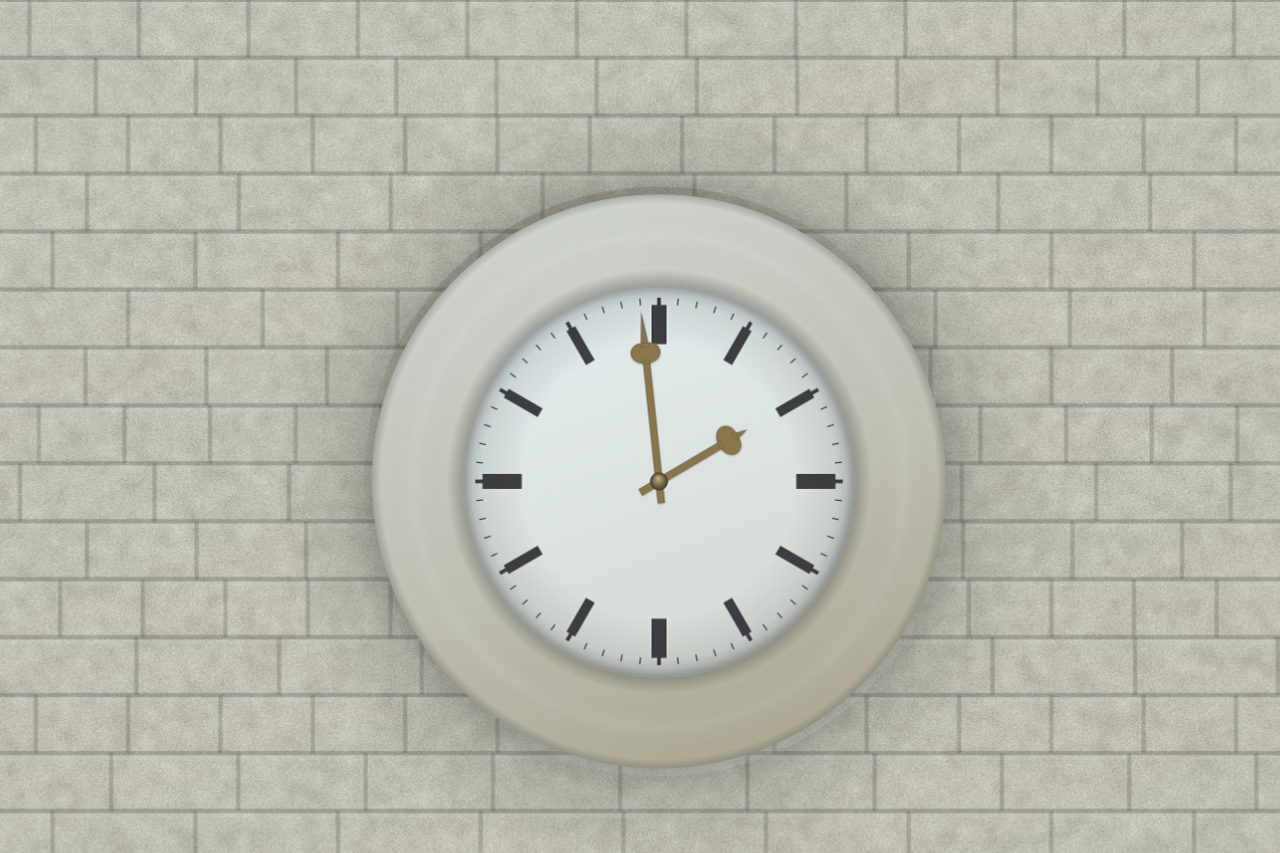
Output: **1:59**
